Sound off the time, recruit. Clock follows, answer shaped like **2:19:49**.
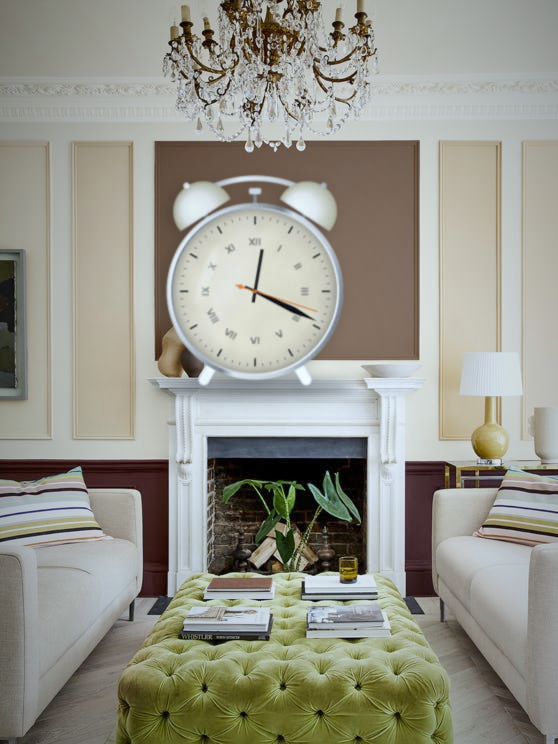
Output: **12:19:18**
